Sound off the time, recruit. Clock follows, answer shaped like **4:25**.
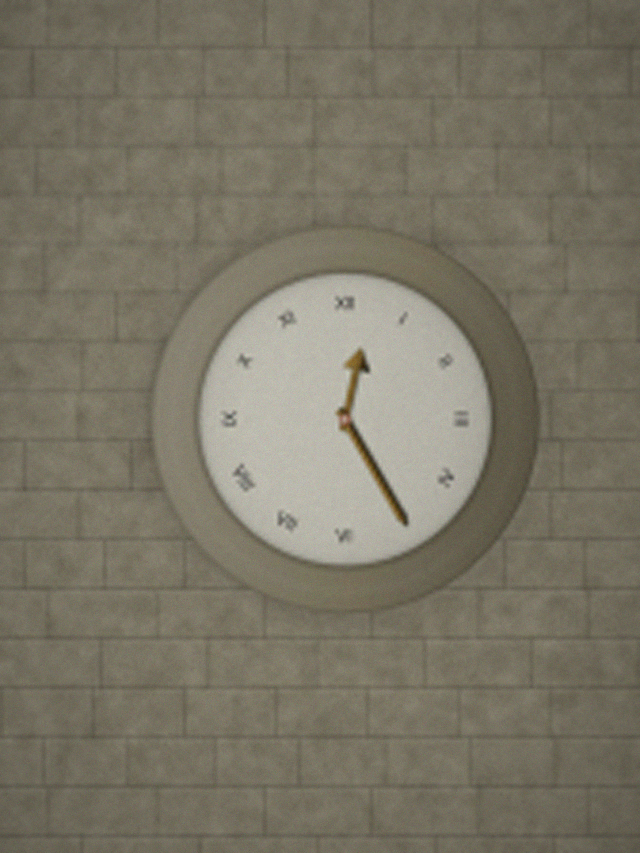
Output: **12:25**
